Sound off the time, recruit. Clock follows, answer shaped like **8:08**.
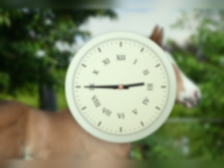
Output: **2:45**
